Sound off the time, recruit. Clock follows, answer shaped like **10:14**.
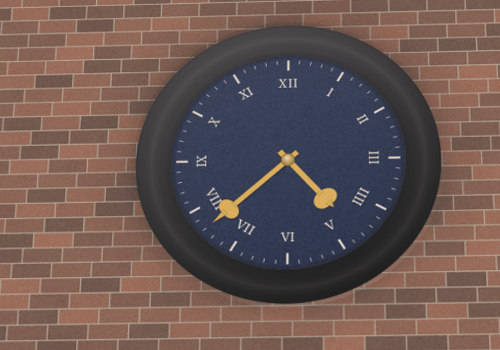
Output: **4:38**
